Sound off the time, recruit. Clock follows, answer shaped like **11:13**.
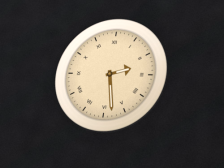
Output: **2:28**
